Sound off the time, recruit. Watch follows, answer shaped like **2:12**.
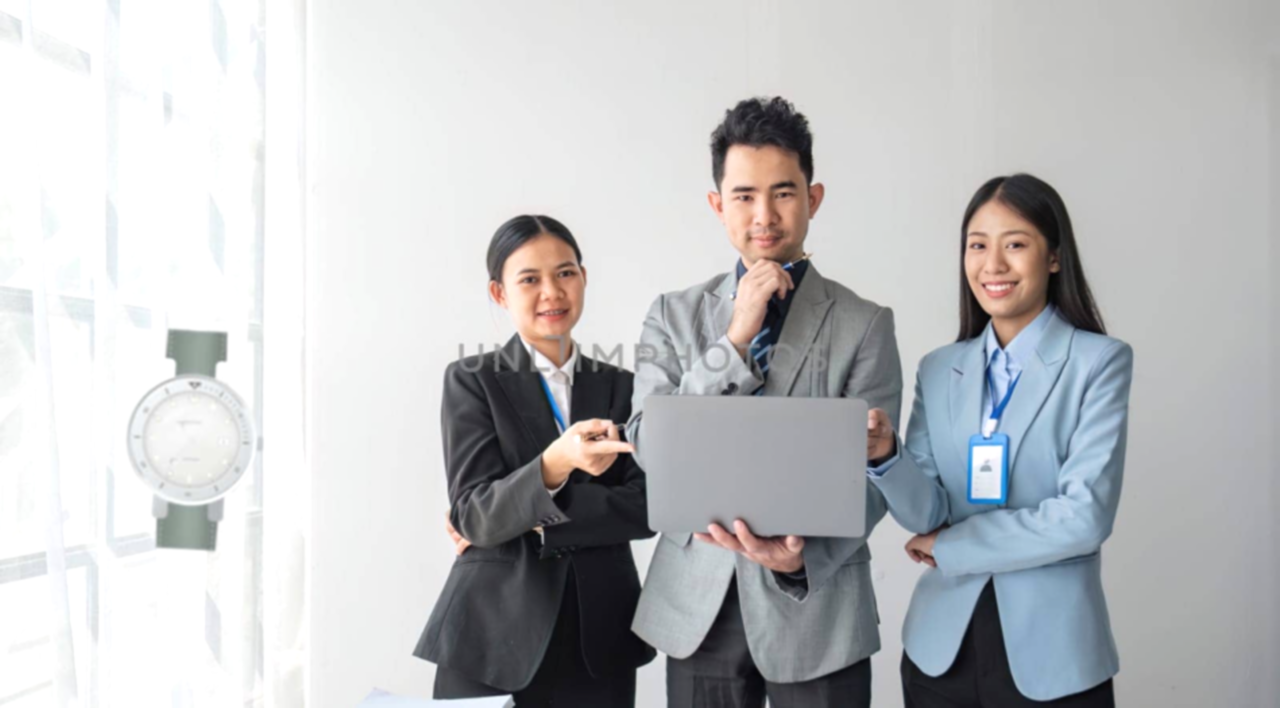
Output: **10:36**
